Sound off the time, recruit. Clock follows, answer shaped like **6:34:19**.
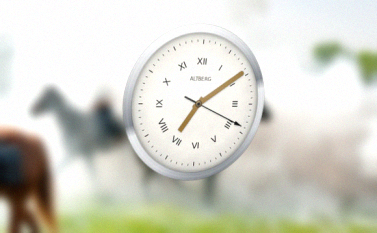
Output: **7:09:19**
